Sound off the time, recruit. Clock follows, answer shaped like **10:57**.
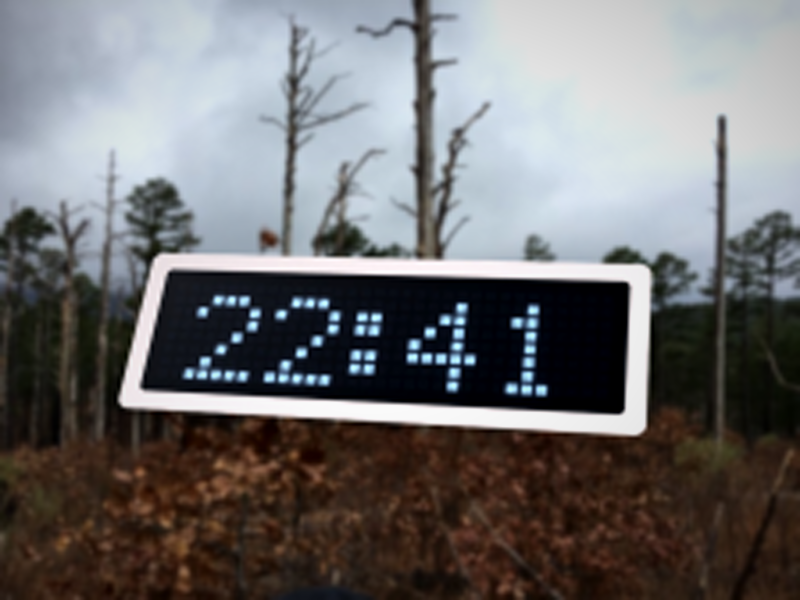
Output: **22:41**
